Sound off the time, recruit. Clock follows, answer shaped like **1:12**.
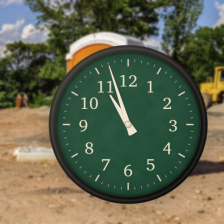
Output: **10:57**
